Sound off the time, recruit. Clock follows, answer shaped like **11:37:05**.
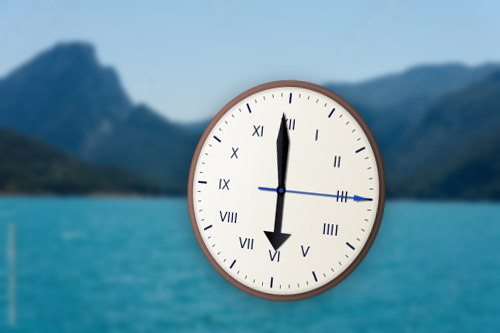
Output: **5:59:15**
